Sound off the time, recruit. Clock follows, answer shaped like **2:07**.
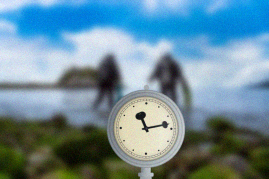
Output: **11:13**
